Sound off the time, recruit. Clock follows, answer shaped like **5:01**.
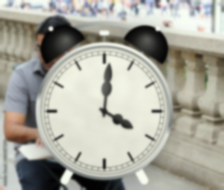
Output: **4:01**
